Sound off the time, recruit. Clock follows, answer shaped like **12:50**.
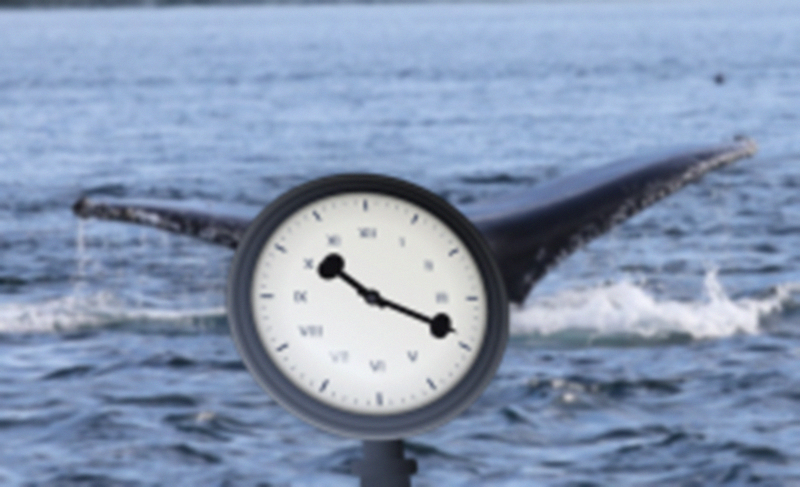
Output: **10:19**
